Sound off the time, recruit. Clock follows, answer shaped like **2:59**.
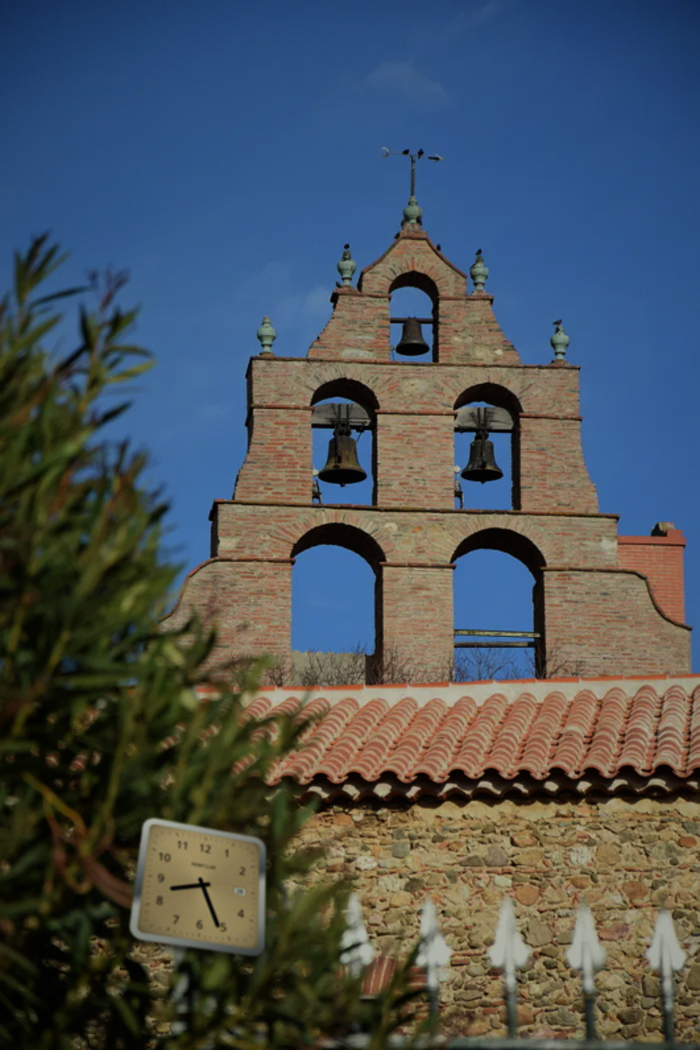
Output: **8:26**
